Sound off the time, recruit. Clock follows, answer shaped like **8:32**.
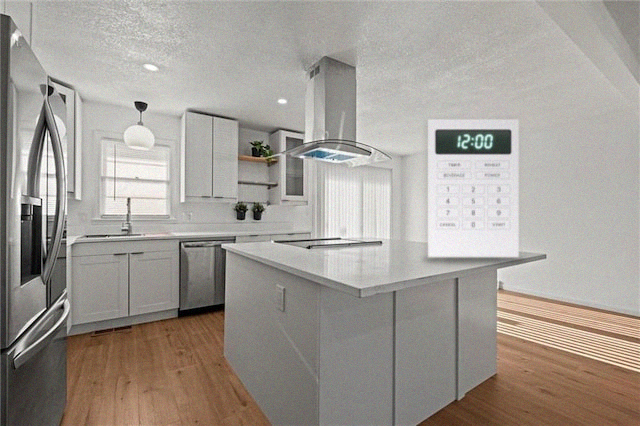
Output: **12:00**
